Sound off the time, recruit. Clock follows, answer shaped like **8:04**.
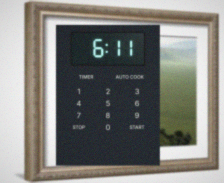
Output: **6:11**
